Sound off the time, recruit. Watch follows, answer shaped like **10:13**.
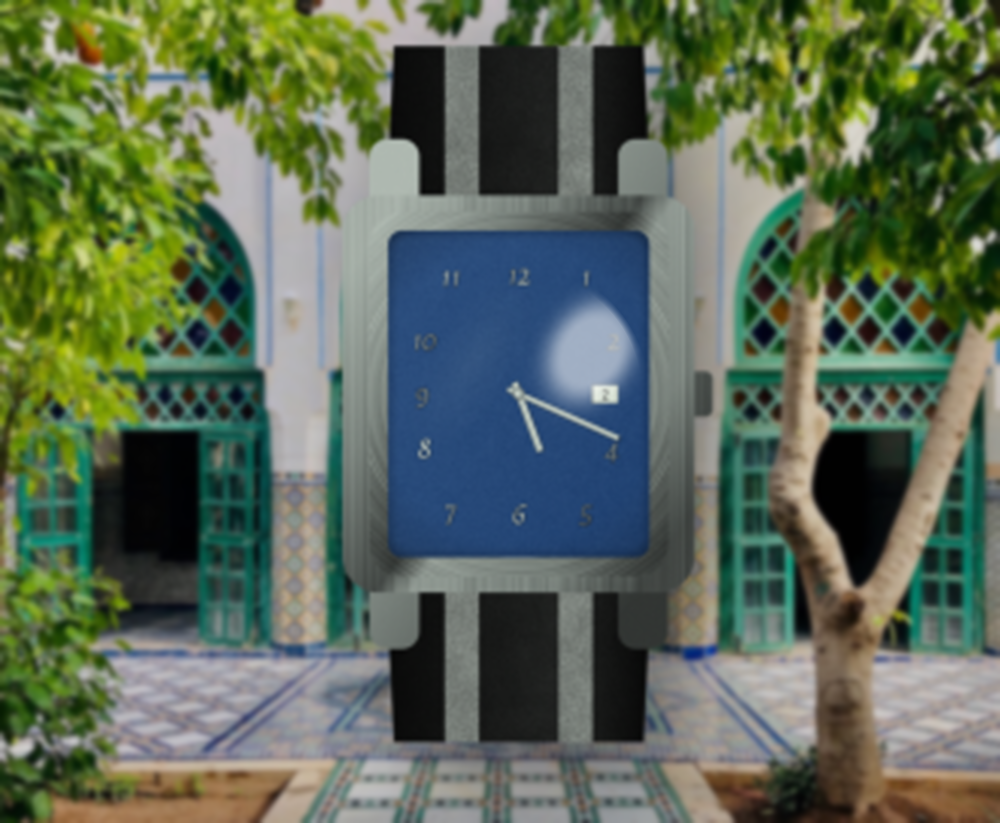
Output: **5:19**
